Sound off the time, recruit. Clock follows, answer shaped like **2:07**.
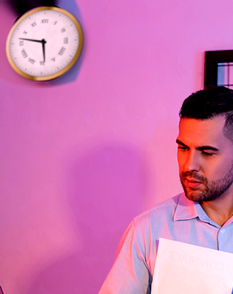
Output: **5:47**
